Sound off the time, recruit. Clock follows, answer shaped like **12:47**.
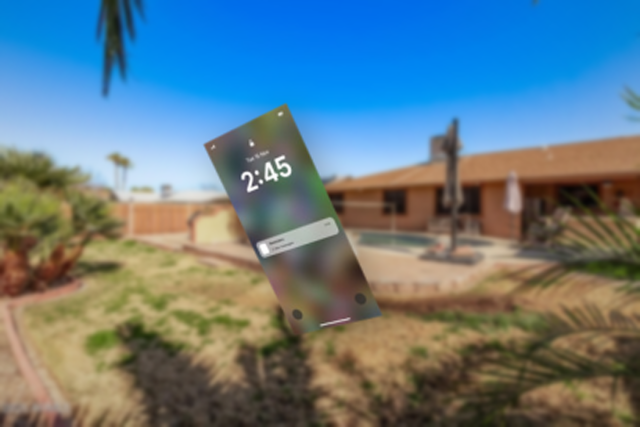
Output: **2:45**
